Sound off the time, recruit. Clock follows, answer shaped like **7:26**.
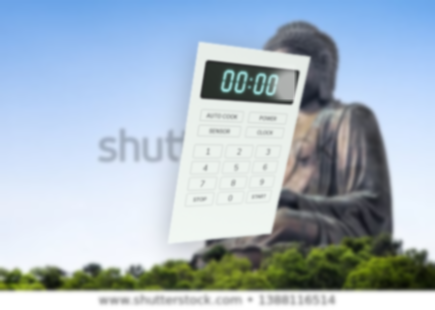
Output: **0:00**
